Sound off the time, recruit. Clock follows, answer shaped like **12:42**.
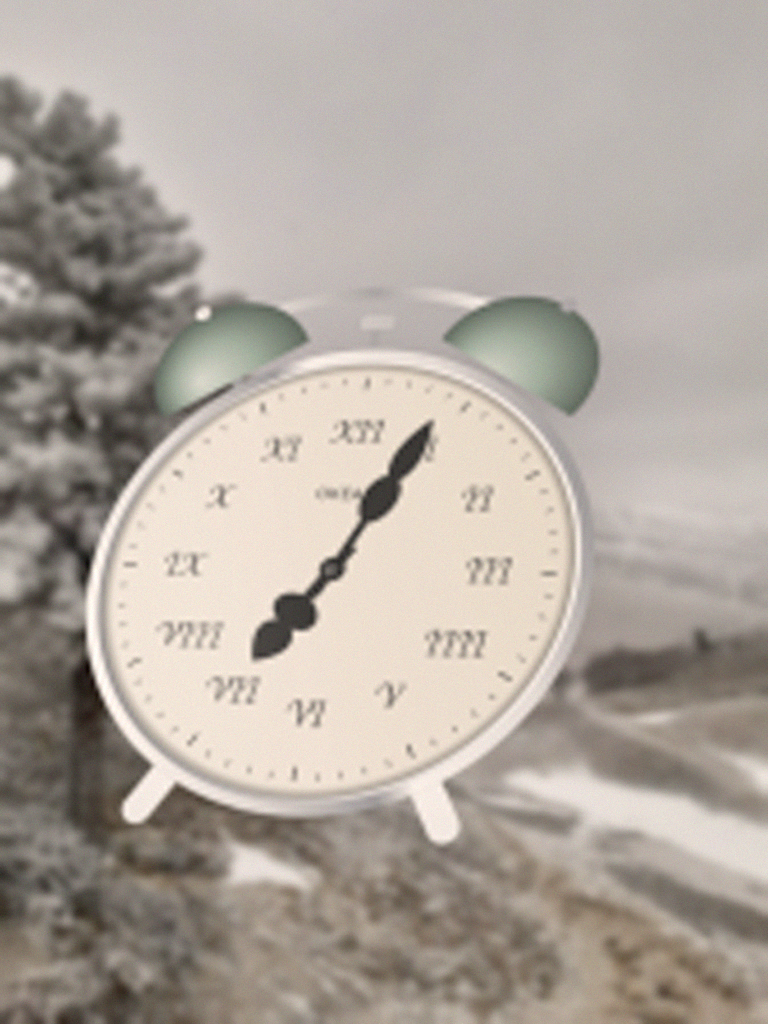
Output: **7:04**
